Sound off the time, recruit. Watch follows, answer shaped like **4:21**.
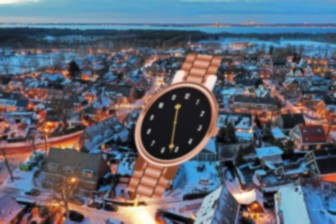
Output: **11:27**
